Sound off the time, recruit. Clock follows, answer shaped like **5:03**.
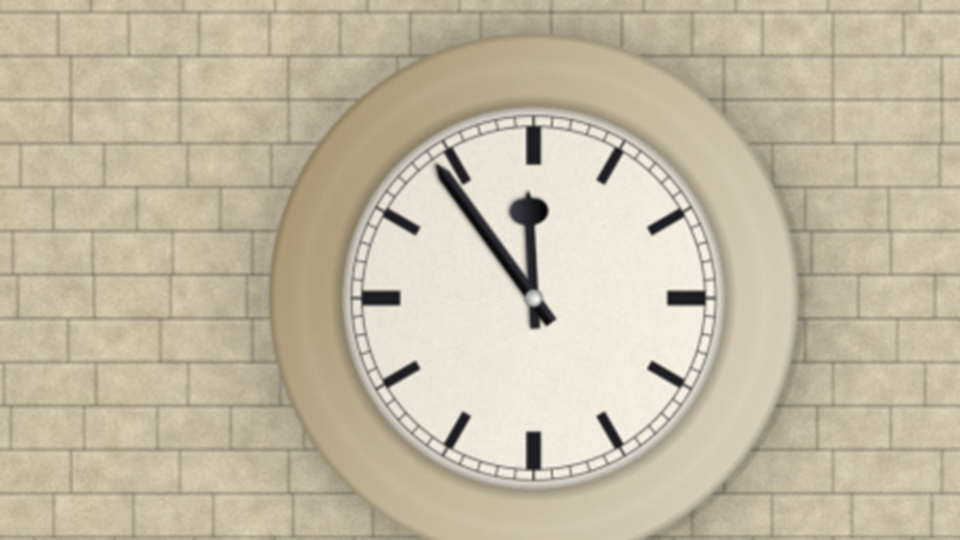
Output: **11:54**
